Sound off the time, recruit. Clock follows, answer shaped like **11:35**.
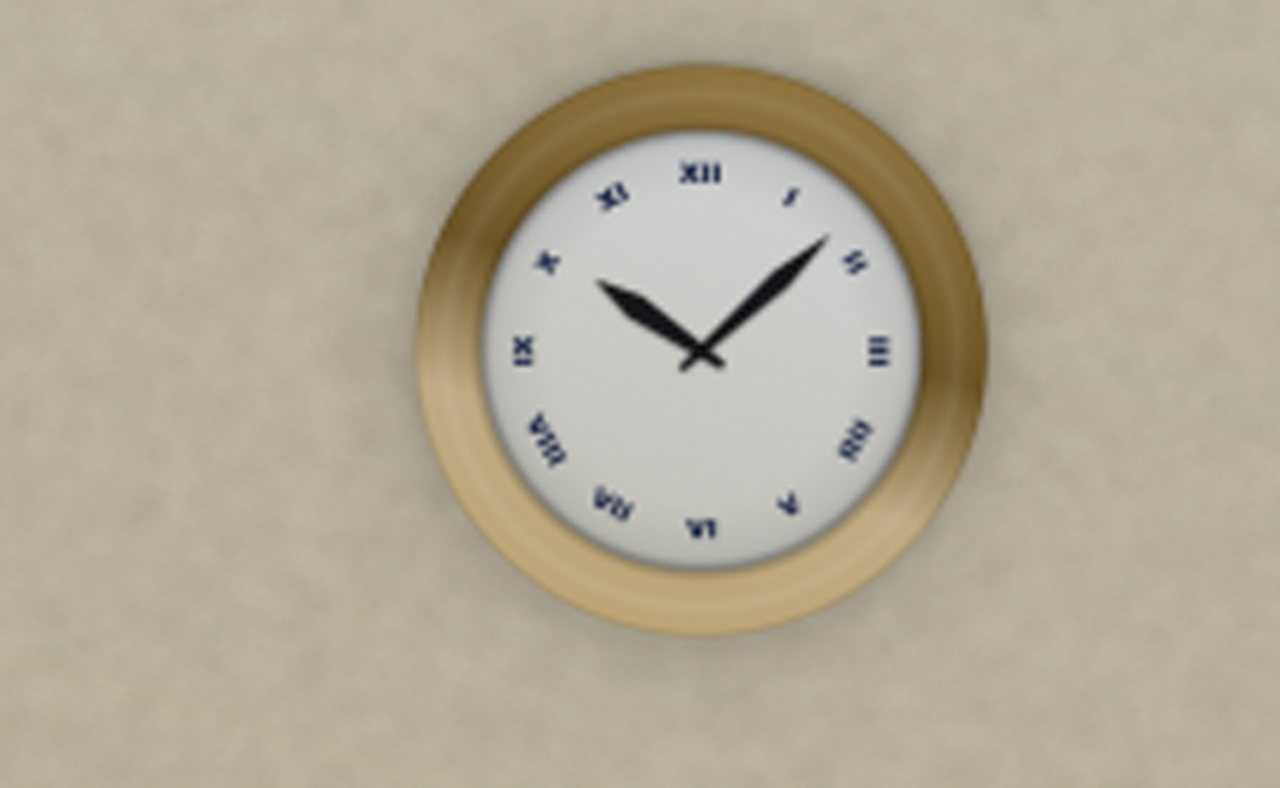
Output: **10:08**
